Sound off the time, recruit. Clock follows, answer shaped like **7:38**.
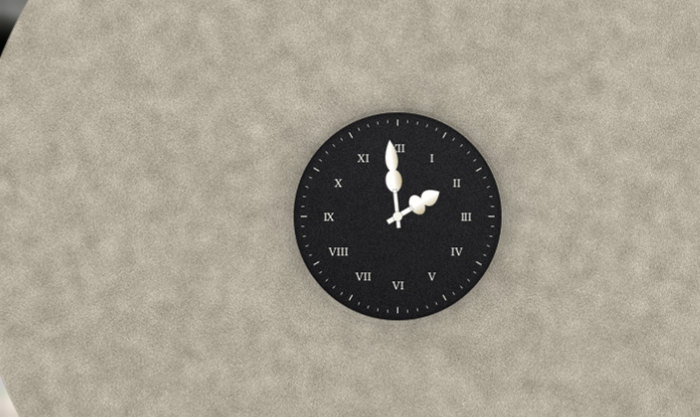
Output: **1:59**
